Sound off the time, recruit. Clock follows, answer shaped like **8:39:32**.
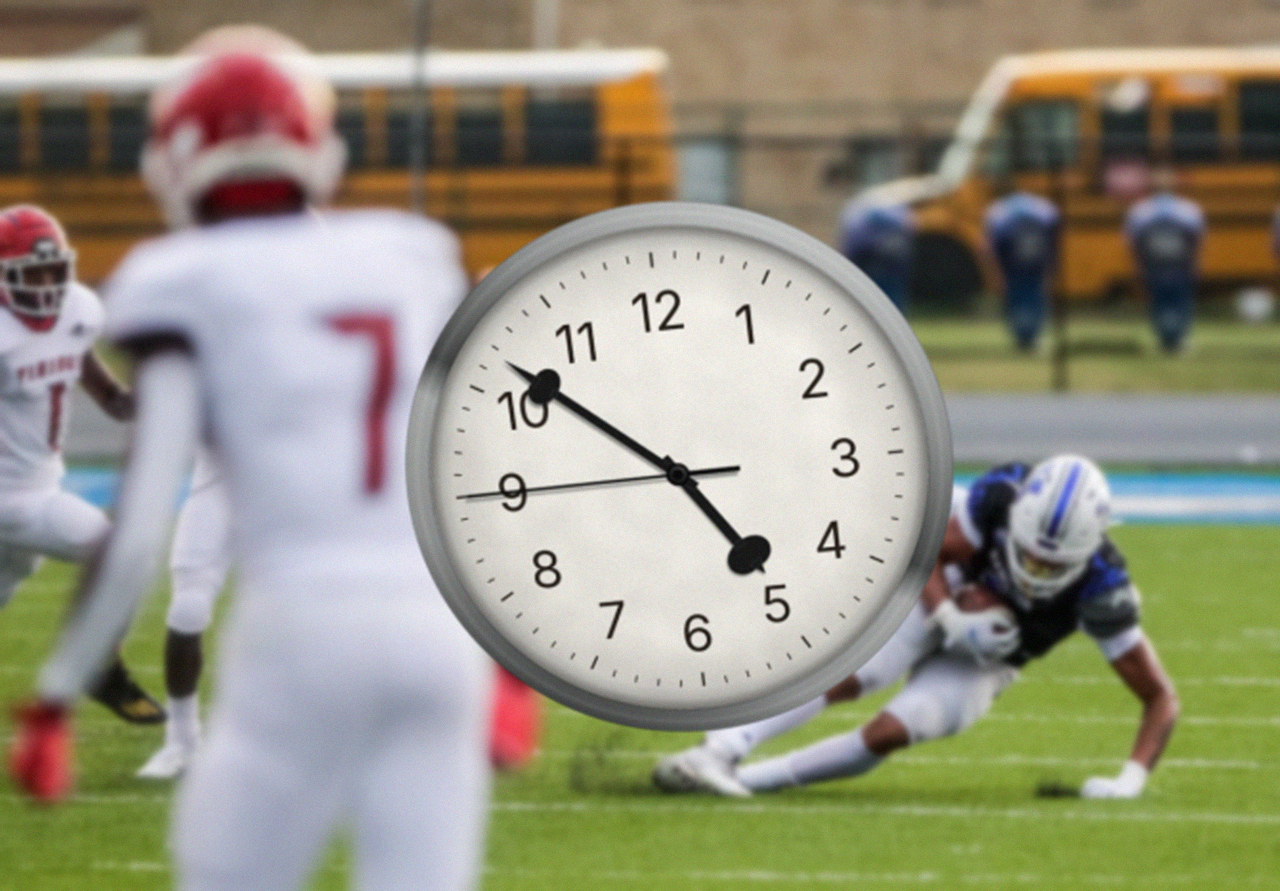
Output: **4:51:45**
